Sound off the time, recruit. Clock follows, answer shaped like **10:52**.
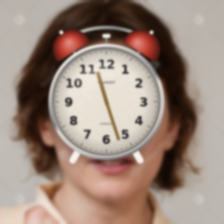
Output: **11:27**
